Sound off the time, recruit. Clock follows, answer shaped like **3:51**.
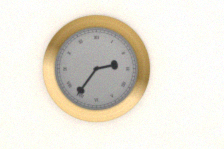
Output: **2:36**
